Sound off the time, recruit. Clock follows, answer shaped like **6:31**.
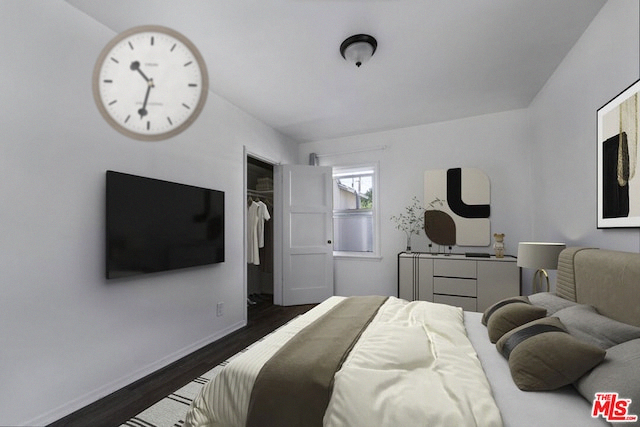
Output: **10:32**
